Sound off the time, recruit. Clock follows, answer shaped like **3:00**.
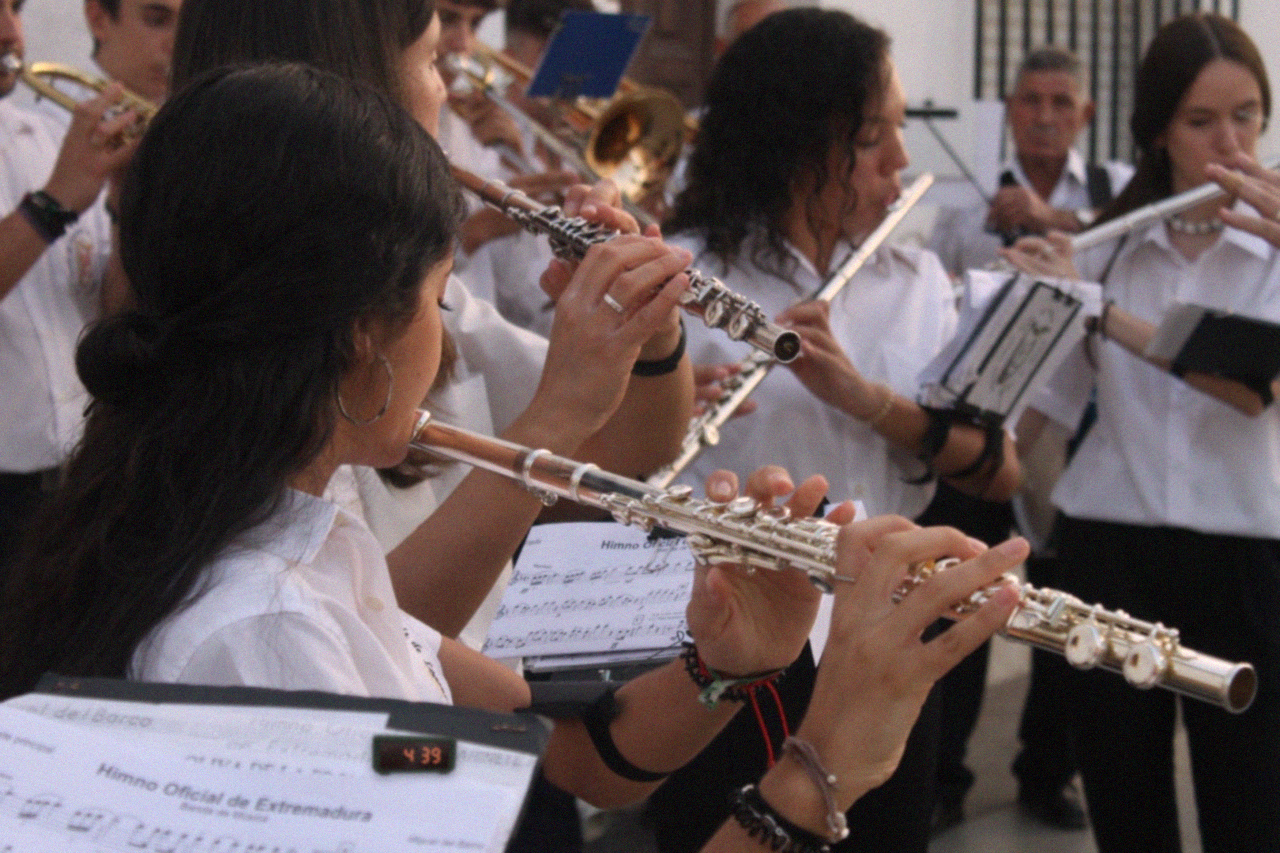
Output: **4:39**
